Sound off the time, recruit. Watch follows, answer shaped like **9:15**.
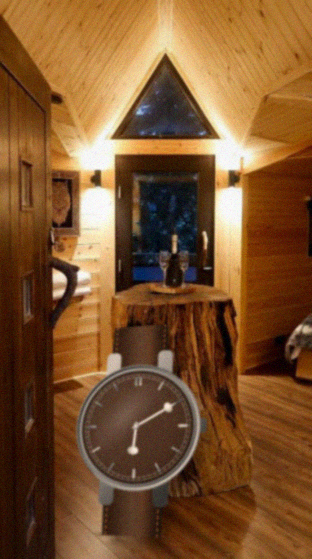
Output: **6:10**
